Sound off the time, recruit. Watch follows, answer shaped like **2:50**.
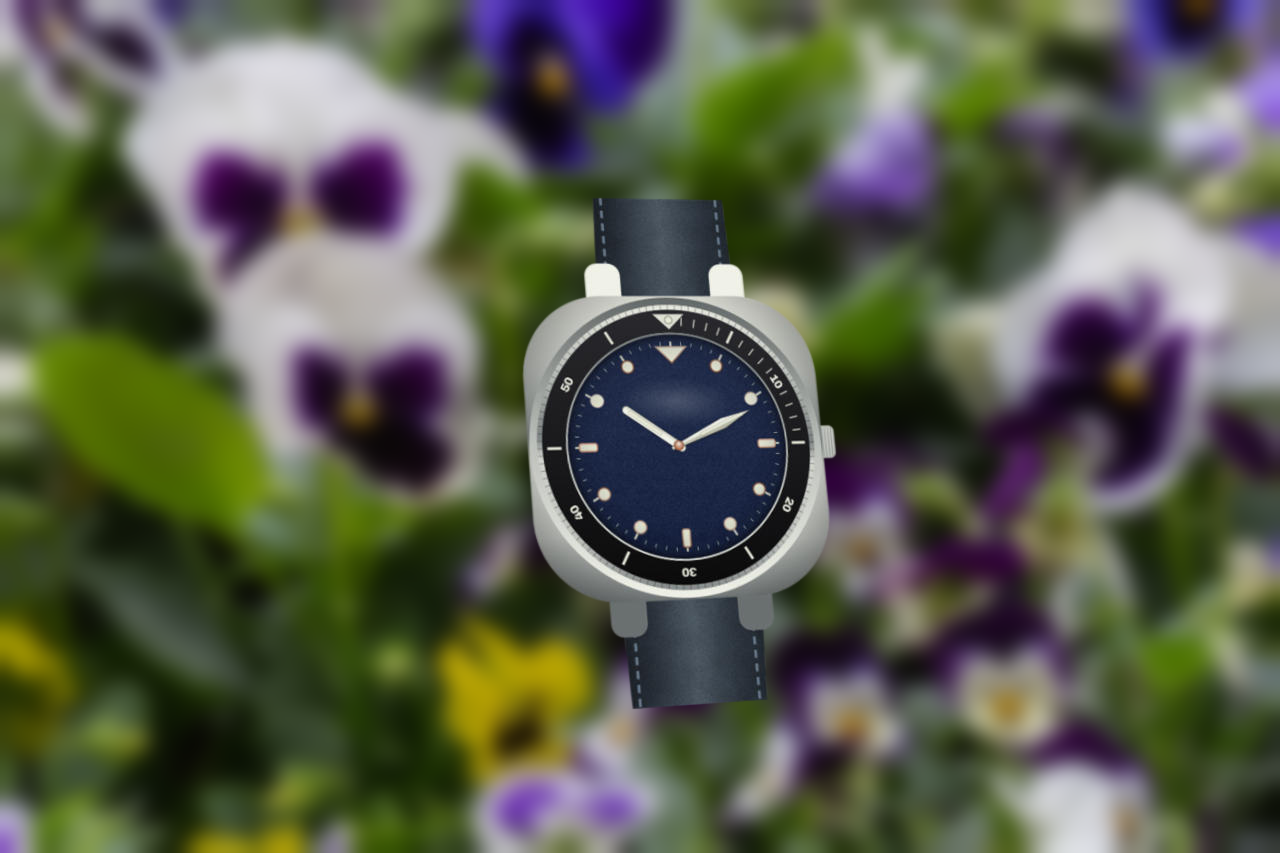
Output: **10:11**
